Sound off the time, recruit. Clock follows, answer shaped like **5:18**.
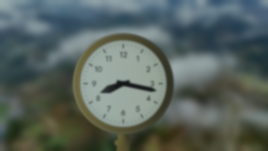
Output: **8:17**
